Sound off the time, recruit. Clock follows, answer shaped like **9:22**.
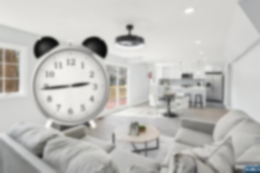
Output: **2:44**
